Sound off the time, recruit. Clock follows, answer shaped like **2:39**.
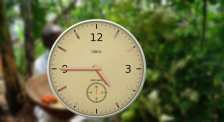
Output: **4:45**
